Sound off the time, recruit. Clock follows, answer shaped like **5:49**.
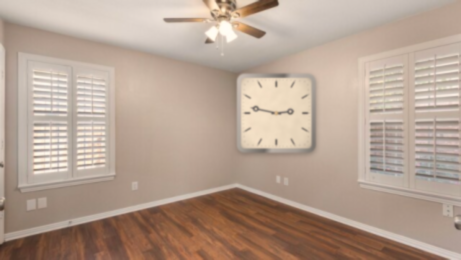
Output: **2:47**
